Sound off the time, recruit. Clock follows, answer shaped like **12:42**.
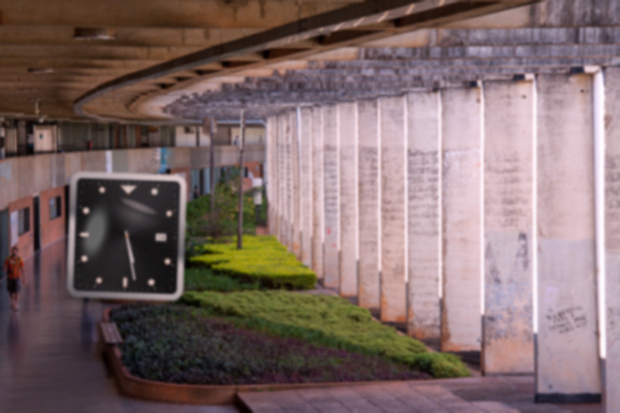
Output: **5:28**
